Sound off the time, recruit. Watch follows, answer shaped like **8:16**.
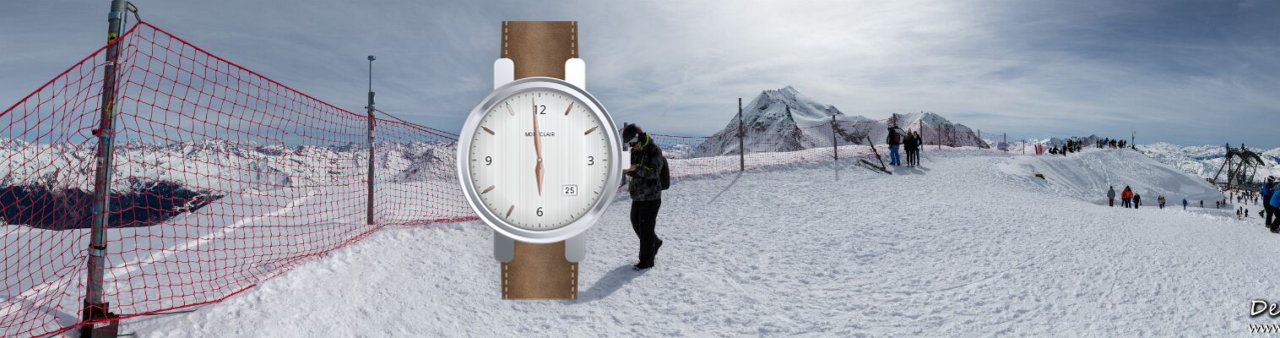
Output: **5:59**
